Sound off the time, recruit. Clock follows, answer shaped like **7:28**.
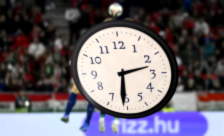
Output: **2:31**
